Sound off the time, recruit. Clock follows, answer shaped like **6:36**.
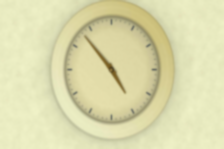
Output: **4:53**
